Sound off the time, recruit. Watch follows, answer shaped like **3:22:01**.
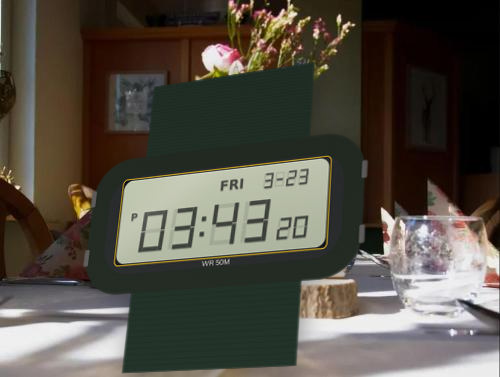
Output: **3:43:20**
